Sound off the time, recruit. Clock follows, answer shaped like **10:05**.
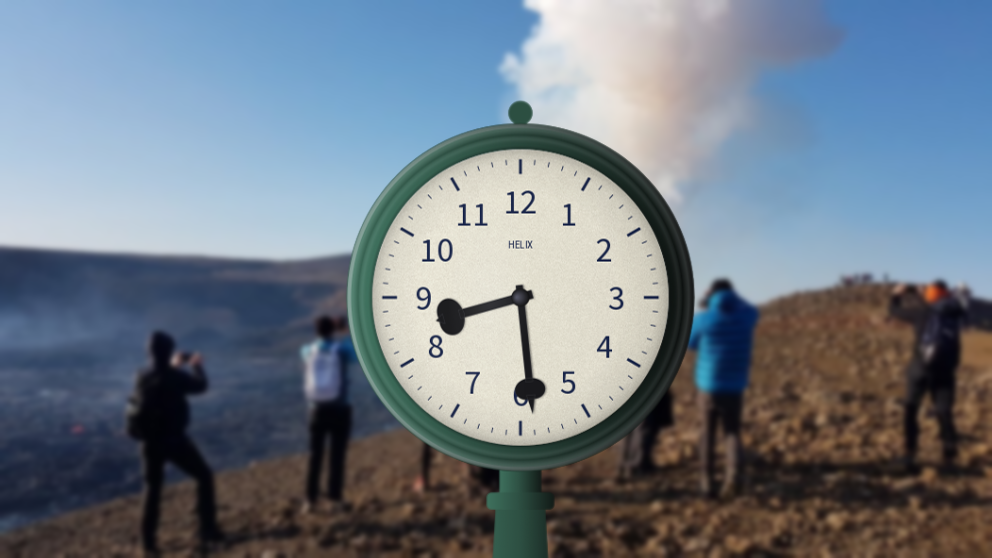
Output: **8:29**
